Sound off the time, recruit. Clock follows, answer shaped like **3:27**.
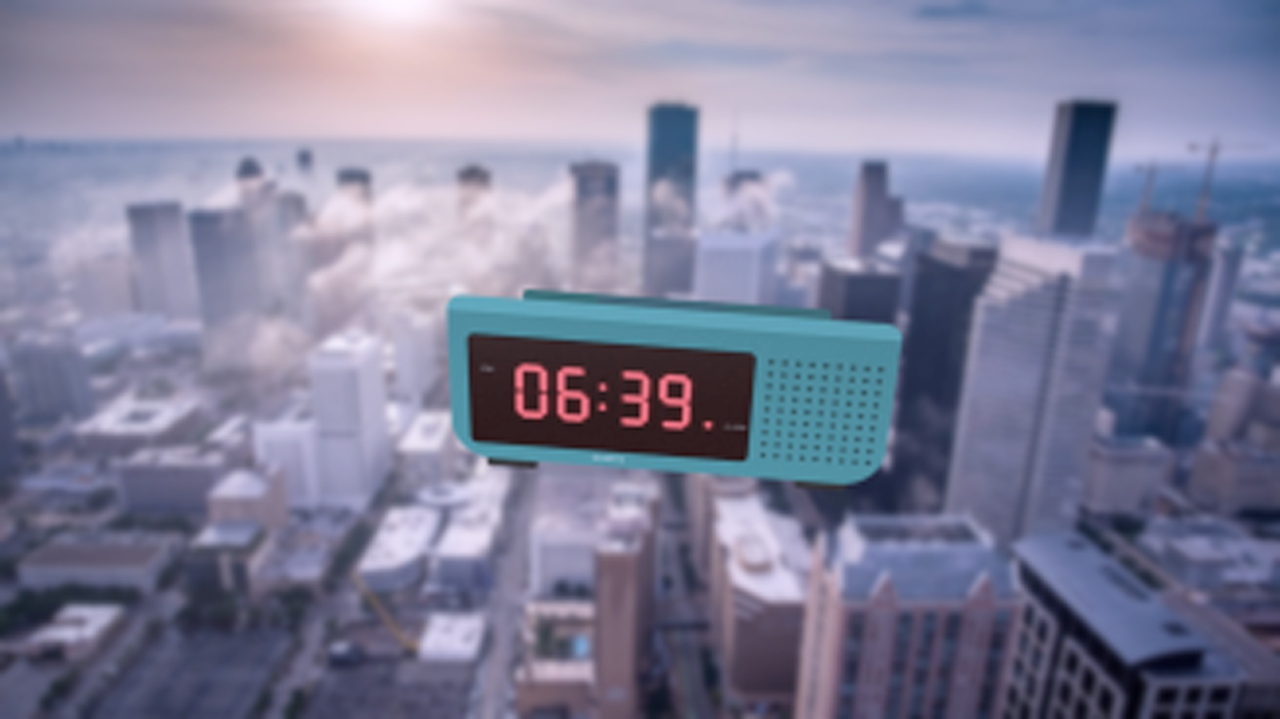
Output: **6:39**
